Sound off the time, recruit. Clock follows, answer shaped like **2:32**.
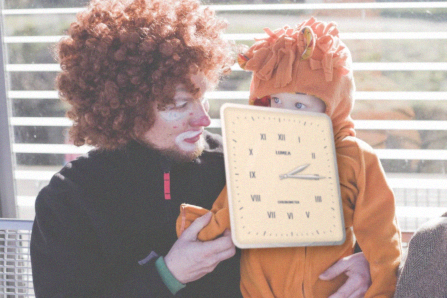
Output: **2:15**
